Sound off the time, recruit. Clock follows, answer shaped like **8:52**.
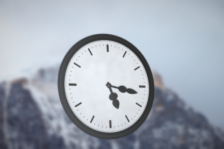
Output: **5:17**
